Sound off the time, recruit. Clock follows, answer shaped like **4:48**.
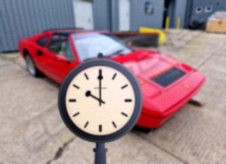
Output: **10:00**
